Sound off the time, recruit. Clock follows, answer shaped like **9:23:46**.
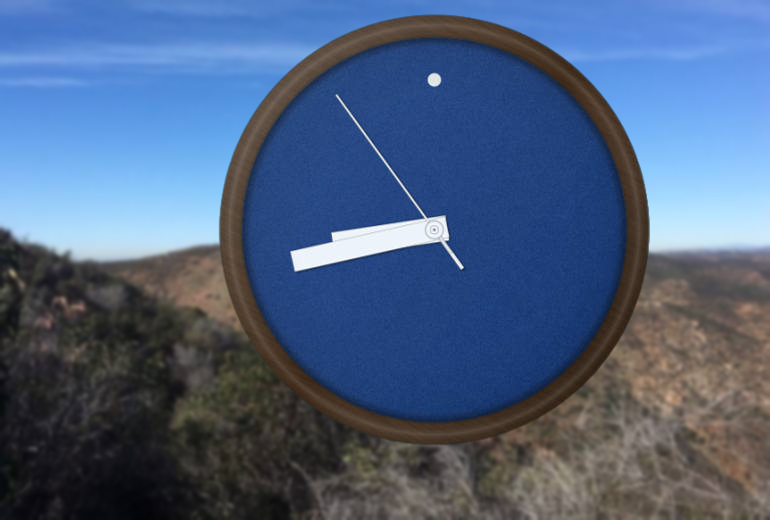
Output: **8:42:54**
